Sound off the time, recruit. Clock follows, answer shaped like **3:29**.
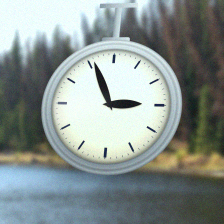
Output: **2:56**
